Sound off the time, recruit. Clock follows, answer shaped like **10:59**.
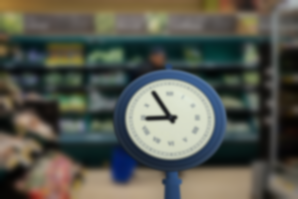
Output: **8:55**
